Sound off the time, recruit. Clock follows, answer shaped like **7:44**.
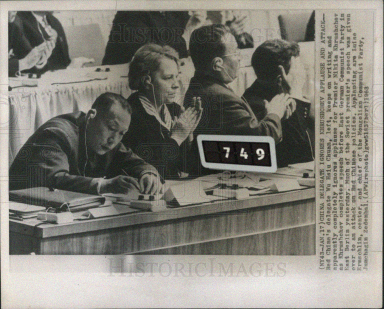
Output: **7:49**
